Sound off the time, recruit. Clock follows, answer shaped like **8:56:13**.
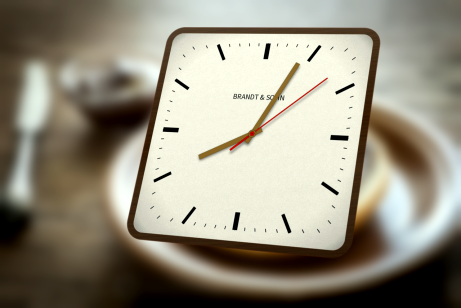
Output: **8:04:08**
